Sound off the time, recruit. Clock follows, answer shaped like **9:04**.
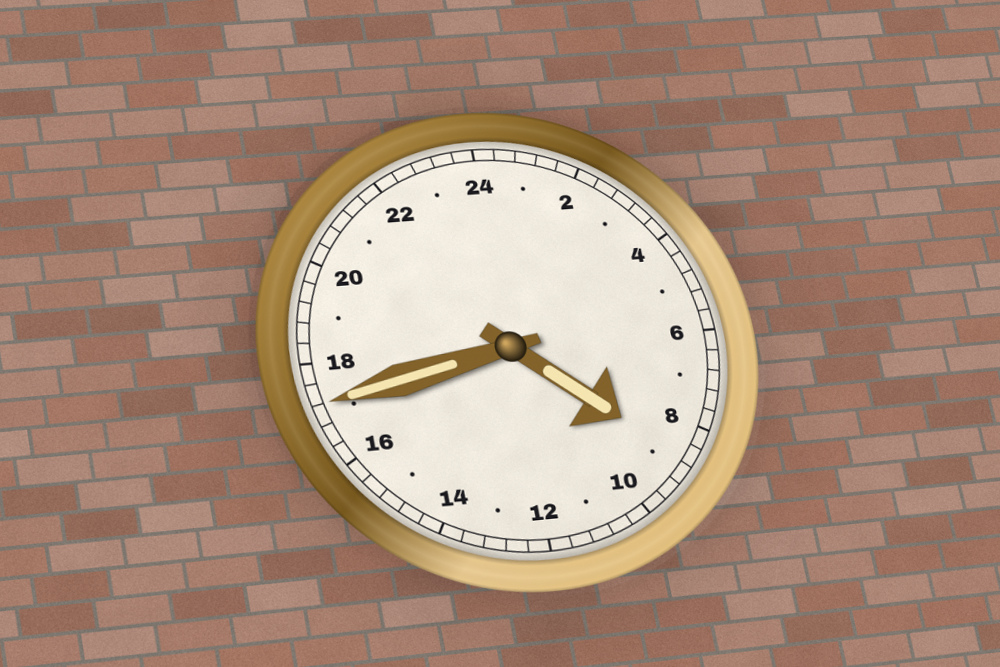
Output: **8:43**
